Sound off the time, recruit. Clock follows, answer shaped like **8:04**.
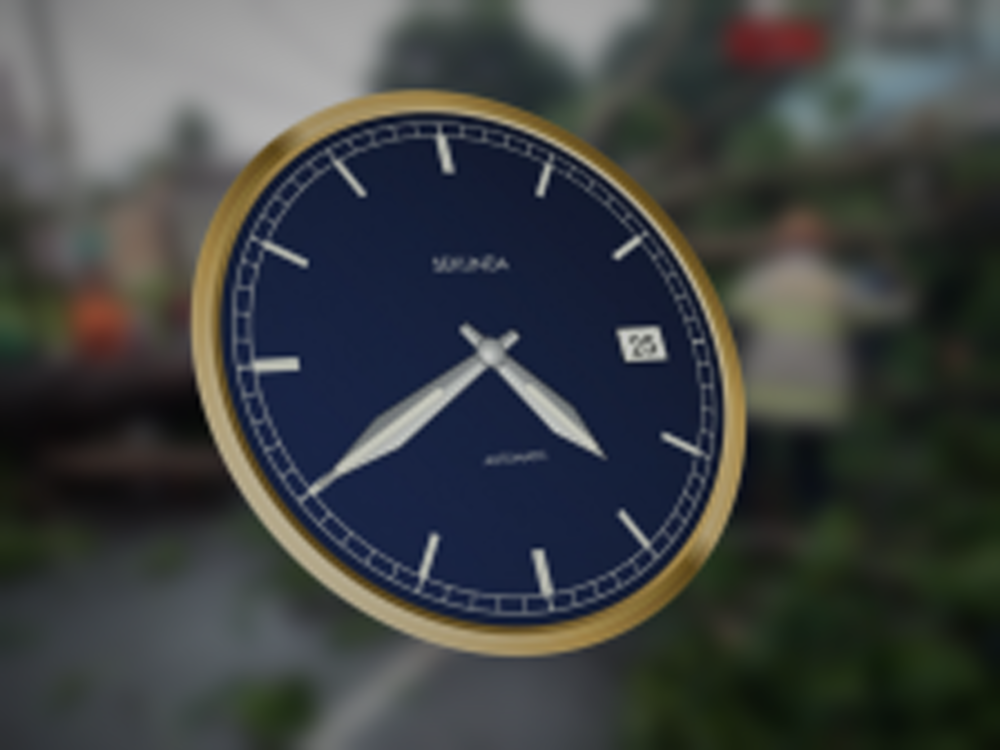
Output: **4:40**
